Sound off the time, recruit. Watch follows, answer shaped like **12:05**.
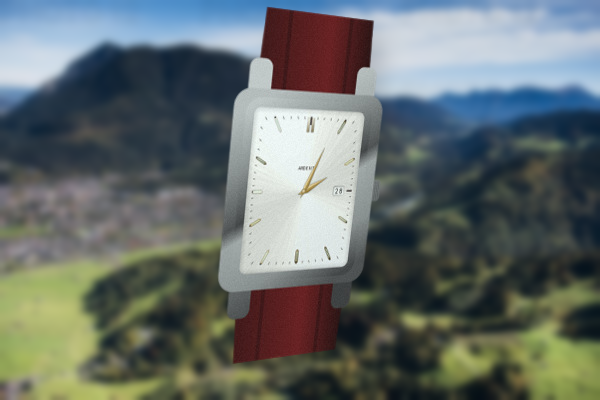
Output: **2:04**
